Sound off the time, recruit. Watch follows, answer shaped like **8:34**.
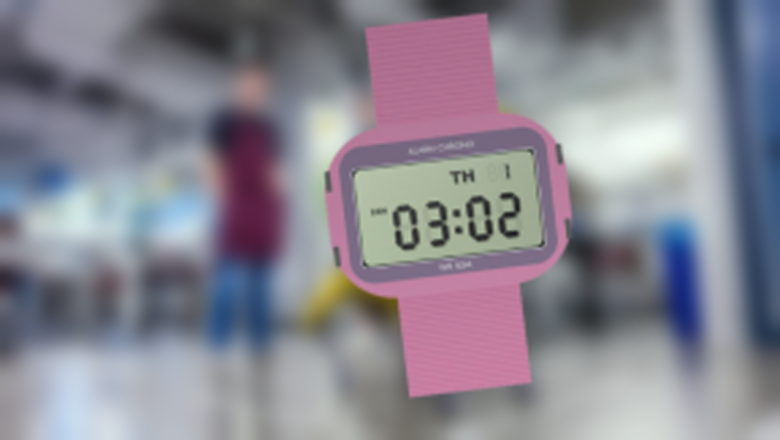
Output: **3:02**
